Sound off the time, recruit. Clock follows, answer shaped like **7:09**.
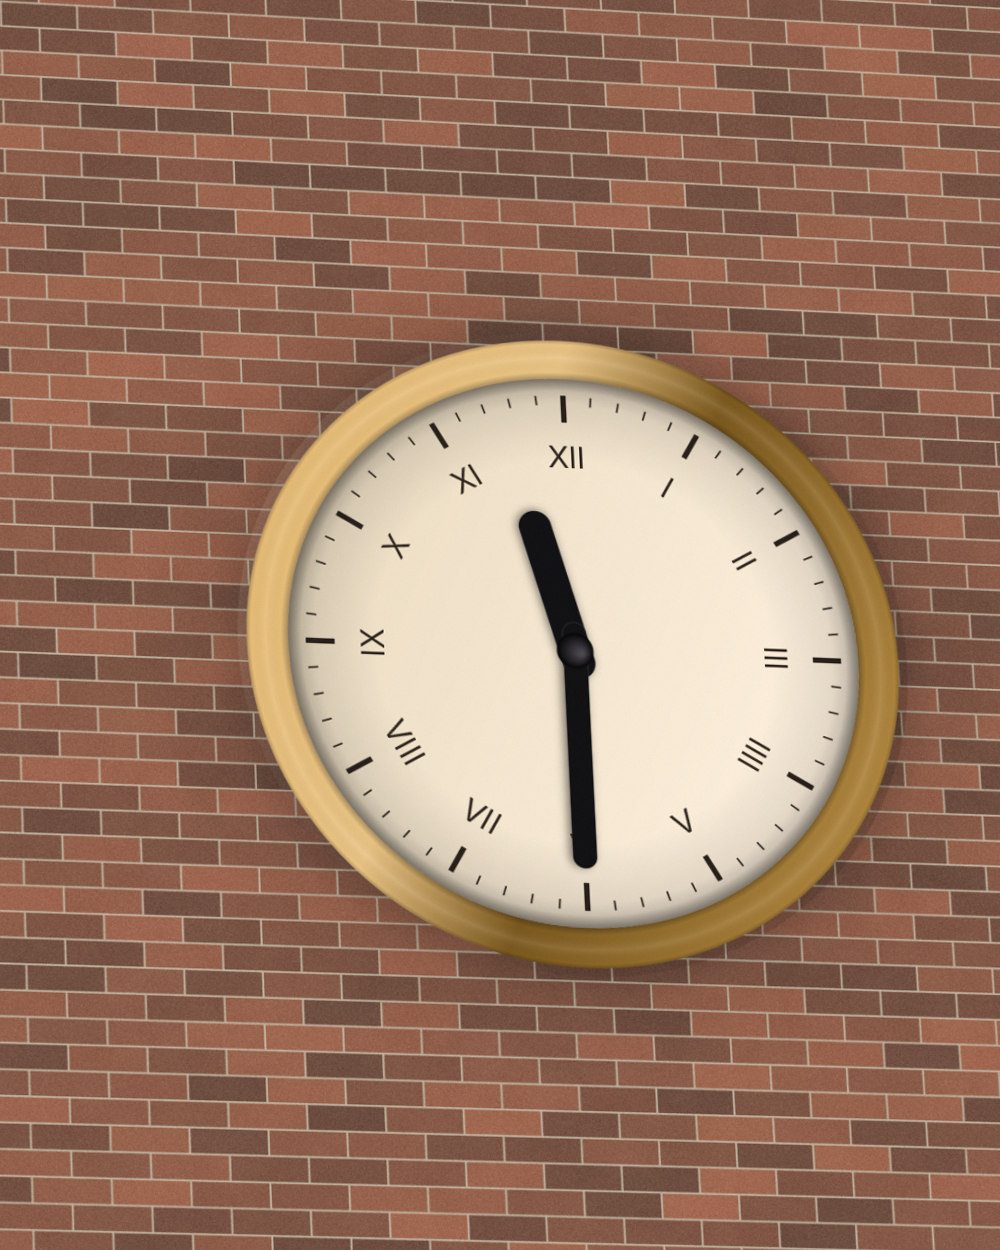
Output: **11:30**
